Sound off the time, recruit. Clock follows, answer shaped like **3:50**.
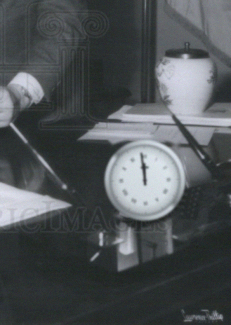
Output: **11:59**
